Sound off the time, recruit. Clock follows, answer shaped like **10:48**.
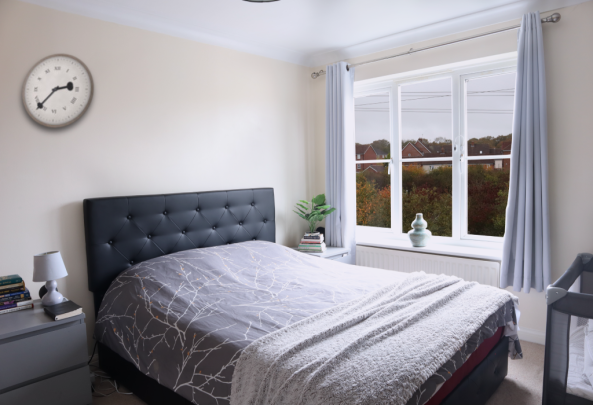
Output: **2:37**
